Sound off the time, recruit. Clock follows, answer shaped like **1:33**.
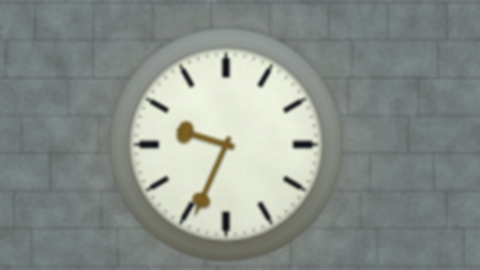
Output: **9:34**
